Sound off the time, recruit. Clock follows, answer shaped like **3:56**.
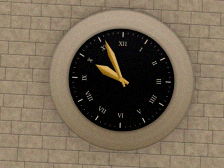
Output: **9:56**
